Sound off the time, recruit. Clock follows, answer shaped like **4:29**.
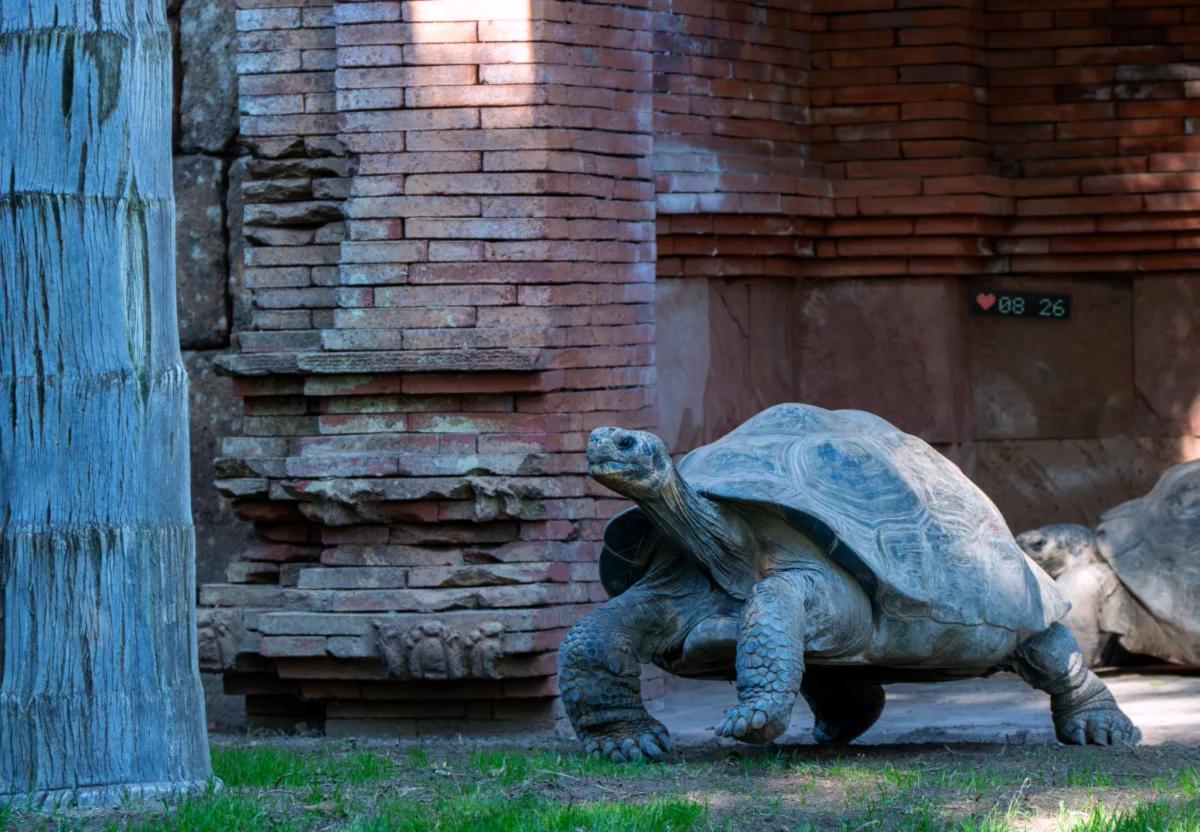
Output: **8:26**
